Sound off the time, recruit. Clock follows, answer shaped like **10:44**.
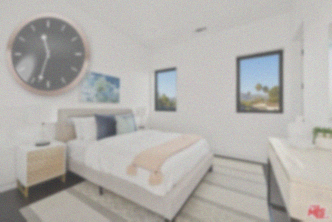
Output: **11:33**
